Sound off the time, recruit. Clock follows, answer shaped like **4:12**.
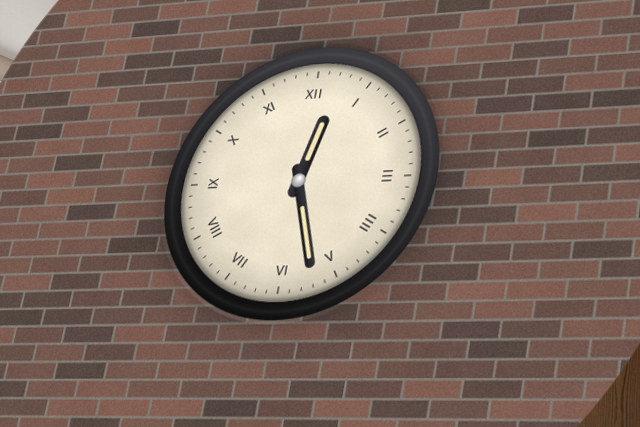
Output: **12:27**
